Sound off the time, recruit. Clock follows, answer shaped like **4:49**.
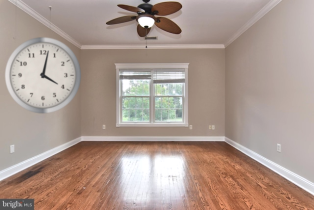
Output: **4:02**
